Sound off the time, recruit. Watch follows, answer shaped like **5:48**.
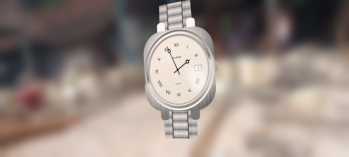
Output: **1:56**
